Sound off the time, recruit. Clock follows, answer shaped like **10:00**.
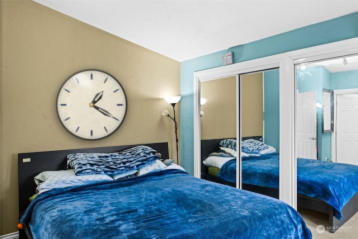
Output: **1:20**
